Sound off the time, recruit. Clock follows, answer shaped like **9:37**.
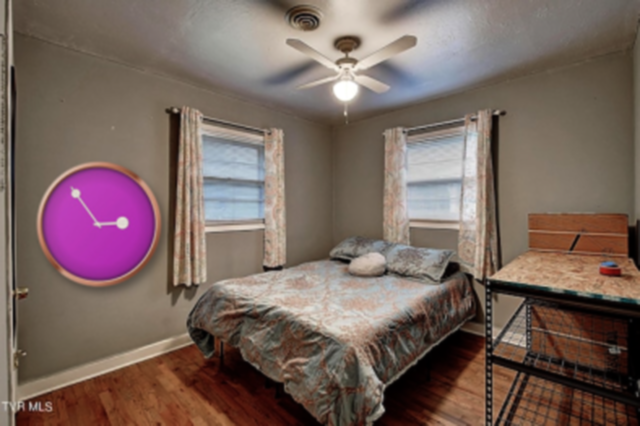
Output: **2:54**
